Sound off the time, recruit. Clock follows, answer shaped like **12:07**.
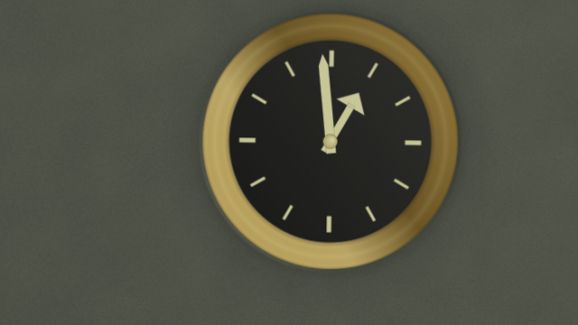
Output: **12:59**
